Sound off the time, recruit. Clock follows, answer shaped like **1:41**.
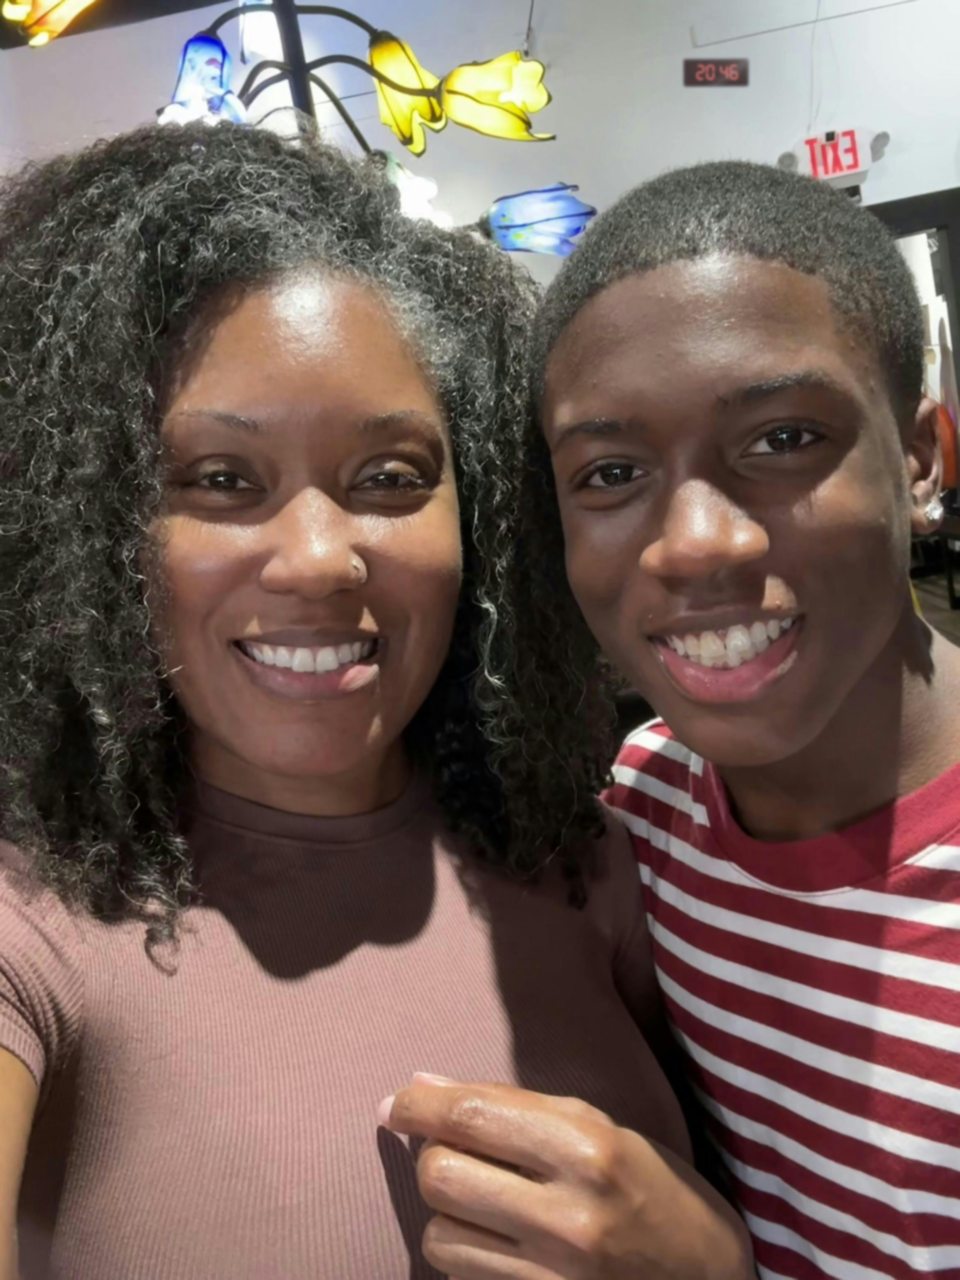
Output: **20:46**
